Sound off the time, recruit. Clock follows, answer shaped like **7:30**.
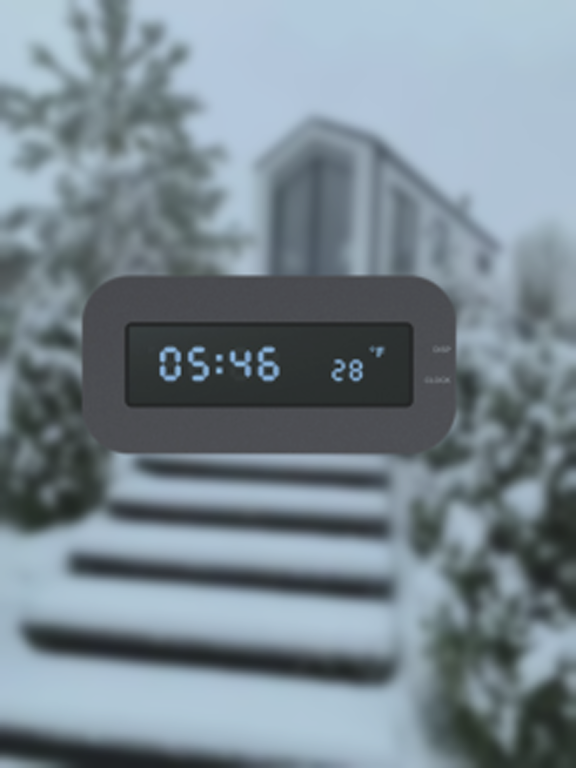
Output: **5:46**
